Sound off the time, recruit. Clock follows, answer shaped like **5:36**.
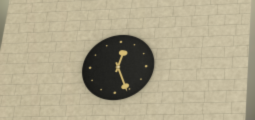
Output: **12:26**
